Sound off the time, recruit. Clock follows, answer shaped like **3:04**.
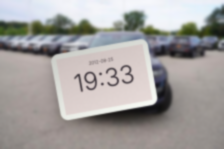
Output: **19:33**
